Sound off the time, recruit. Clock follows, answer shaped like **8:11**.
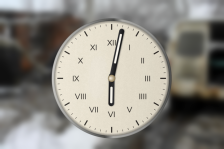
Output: **6:02**
